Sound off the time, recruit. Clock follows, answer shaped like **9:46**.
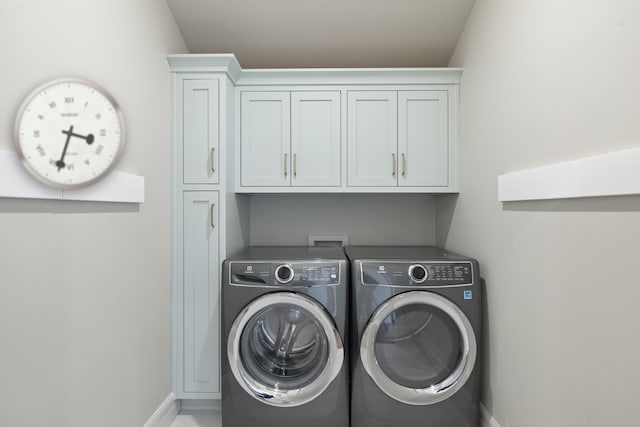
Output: **3:33**
